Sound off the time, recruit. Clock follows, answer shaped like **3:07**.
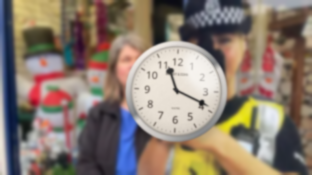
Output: **11:19**
